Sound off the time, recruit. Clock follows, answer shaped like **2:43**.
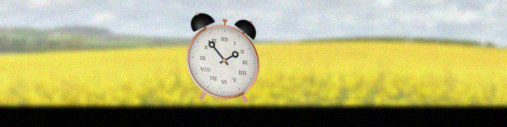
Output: **1:53**
